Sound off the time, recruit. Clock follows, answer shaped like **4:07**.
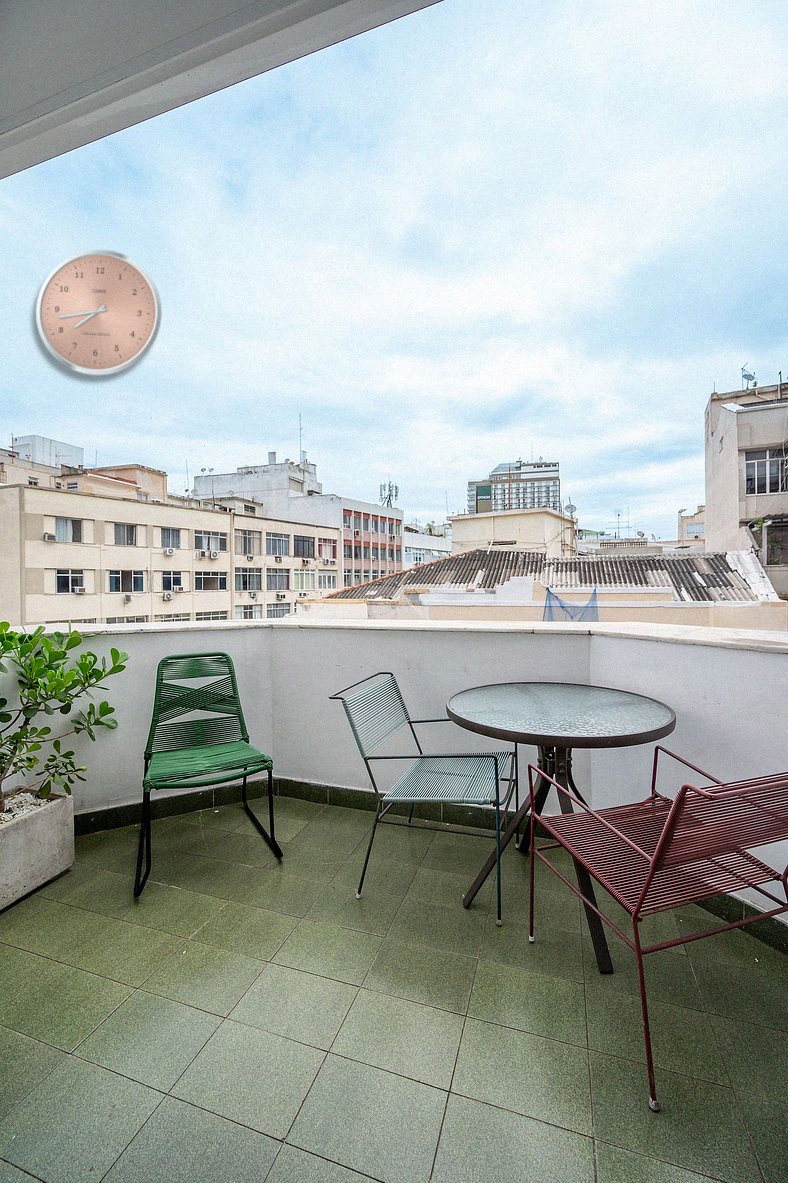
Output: **7:43**
